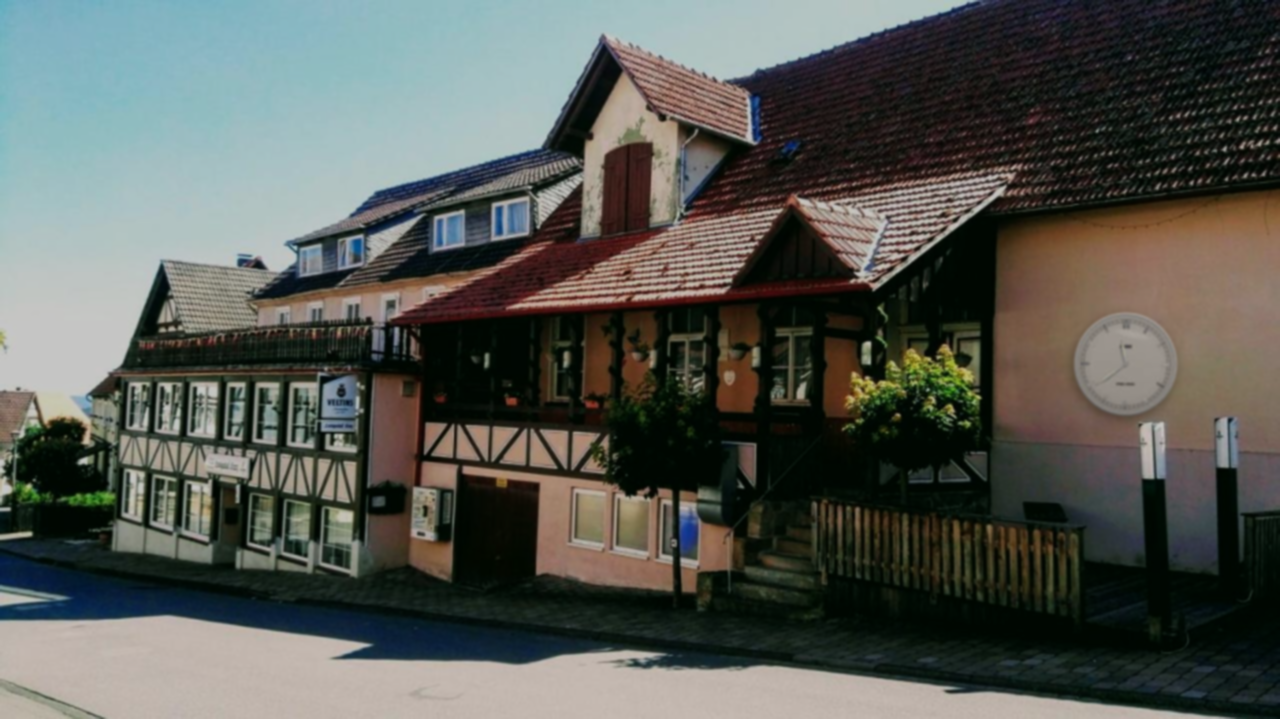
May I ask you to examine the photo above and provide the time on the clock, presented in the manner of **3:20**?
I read **11:39**
